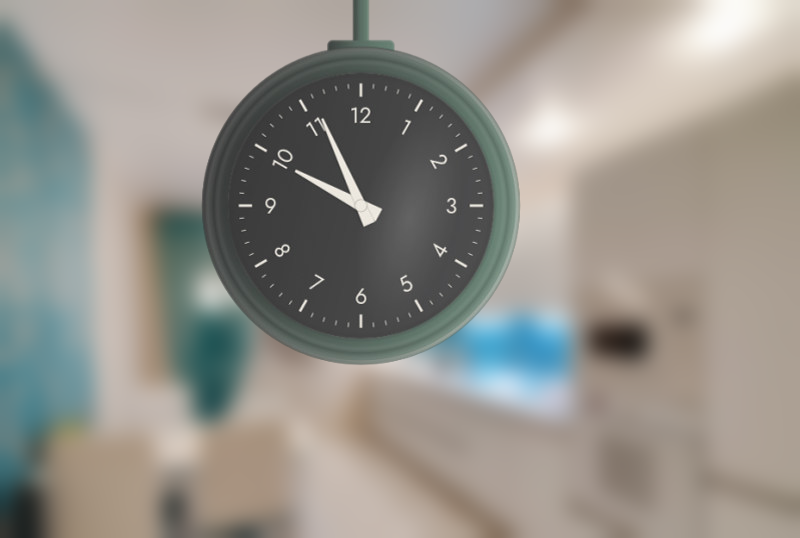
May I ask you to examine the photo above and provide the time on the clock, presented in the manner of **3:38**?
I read **9:56**
